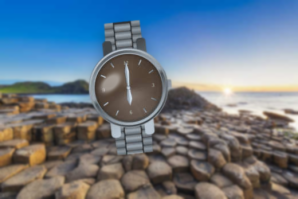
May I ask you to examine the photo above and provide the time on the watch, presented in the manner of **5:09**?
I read **6:00**
